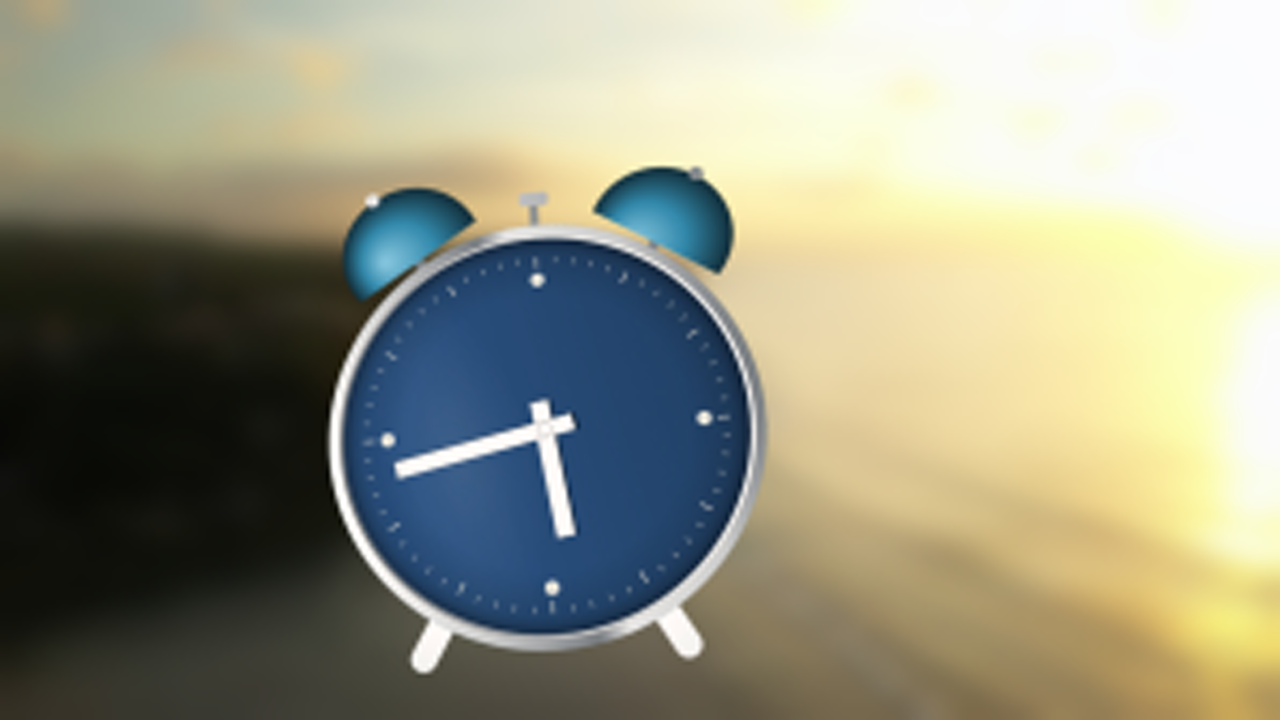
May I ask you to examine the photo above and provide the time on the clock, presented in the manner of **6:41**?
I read **5:43**
